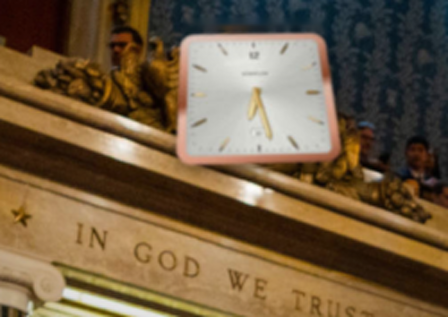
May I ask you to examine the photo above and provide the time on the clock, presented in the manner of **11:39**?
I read **6:28**
